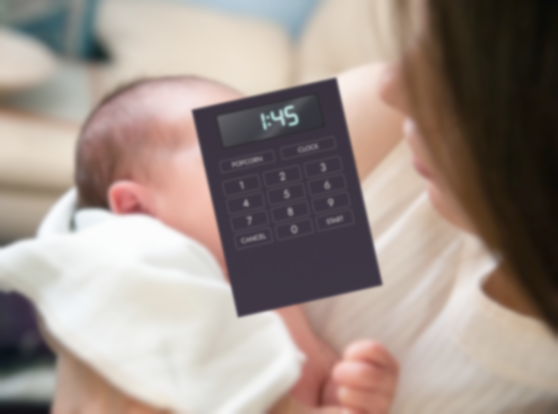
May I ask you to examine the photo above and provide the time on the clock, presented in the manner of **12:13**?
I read **1:45**
